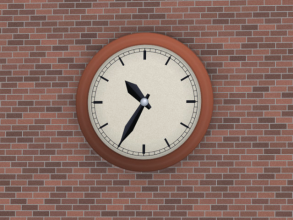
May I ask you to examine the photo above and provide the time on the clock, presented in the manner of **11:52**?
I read **10:35**
